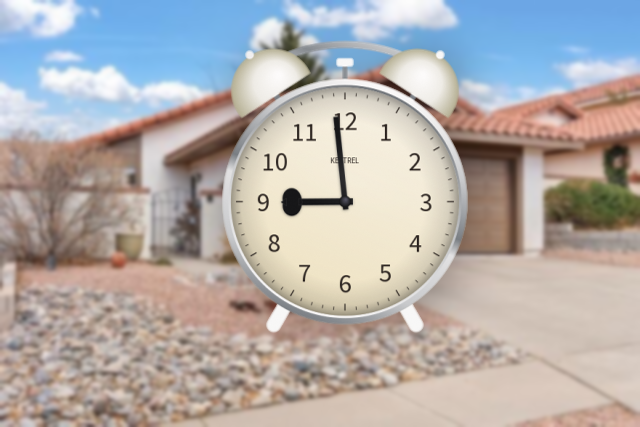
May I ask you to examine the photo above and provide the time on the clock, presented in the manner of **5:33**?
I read **8:59**
